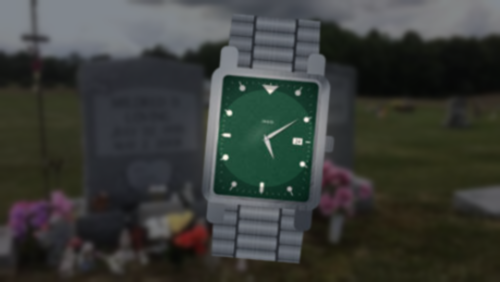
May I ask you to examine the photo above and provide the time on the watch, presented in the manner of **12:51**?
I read **5:09**
